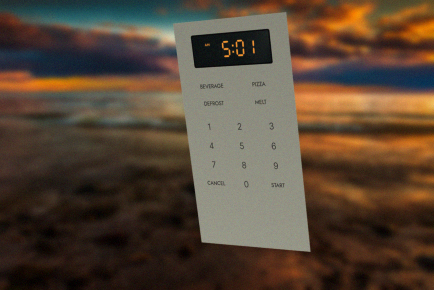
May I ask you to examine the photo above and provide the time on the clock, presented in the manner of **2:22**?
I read **5:01**
